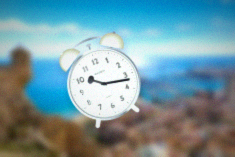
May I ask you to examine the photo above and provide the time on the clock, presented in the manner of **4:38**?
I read **10:17**
